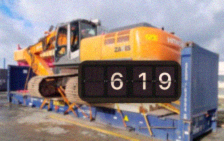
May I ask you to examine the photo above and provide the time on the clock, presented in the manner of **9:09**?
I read **6:19**
